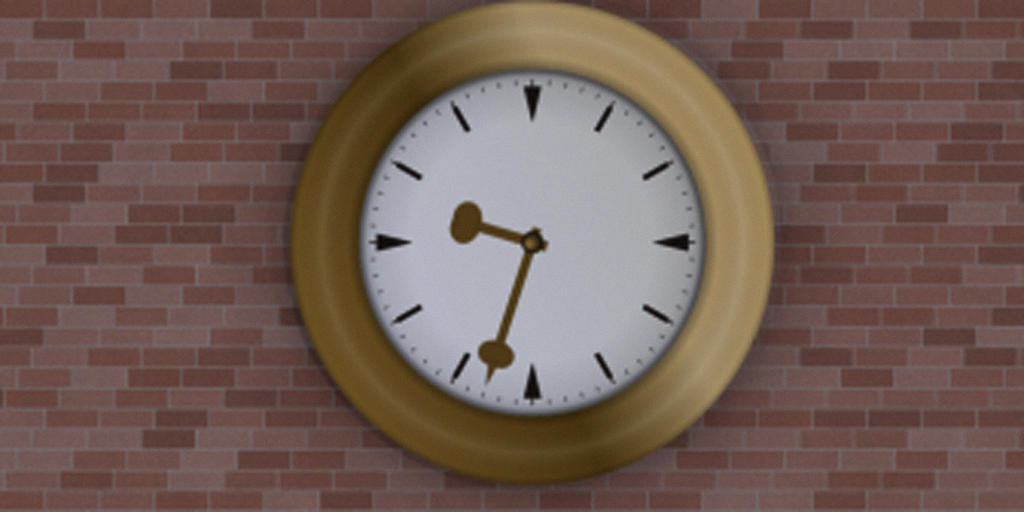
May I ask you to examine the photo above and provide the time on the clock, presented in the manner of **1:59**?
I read **9:33**
